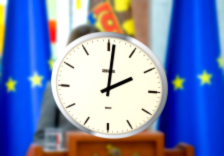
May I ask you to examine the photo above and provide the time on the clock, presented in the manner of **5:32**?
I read **2:01**
